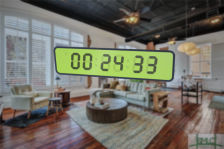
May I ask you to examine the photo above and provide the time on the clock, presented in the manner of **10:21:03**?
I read **0:24:33**
